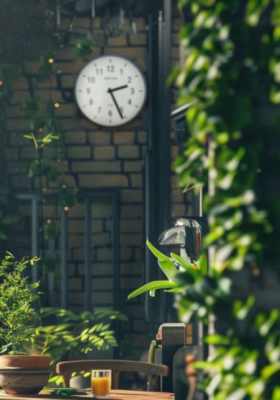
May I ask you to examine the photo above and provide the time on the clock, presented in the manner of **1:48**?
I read **2:26**
